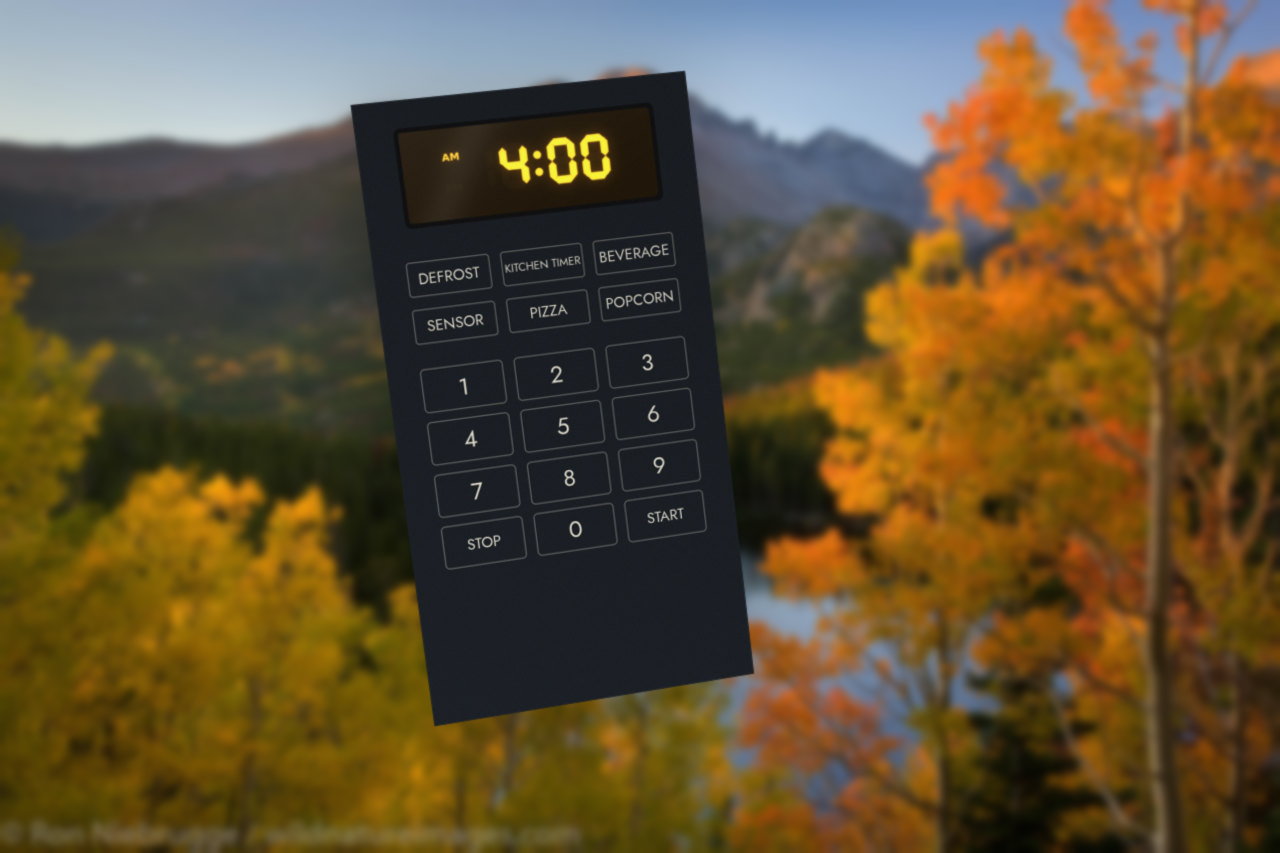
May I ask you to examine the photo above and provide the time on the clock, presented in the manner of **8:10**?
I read **4:00**
